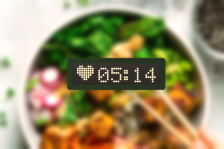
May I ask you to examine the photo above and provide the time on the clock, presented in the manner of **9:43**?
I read **5:14**
